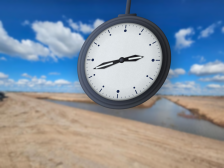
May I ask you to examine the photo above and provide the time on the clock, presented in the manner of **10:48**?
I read **2:42**
